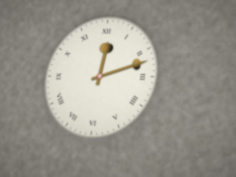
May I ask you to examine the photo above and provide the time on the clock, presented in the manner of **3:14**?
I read **12:12**
